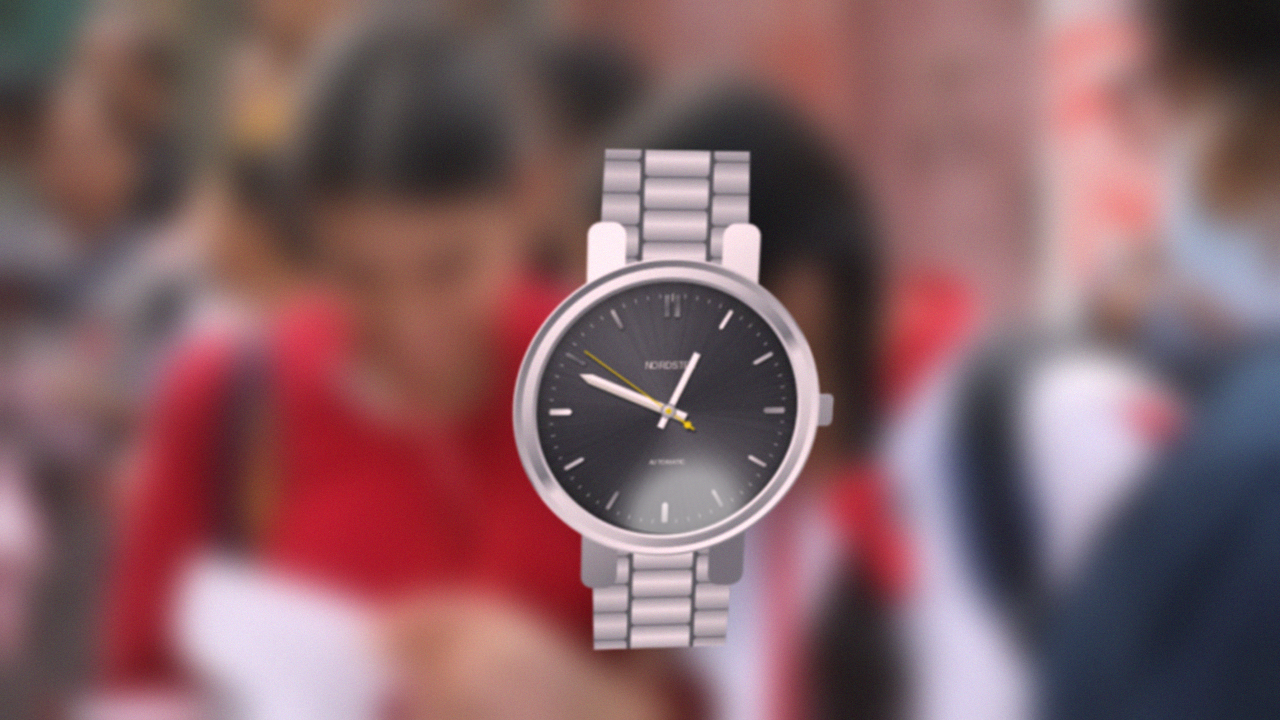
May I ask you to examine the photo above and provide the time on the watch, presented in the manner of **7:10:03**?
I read **12:48:51**
